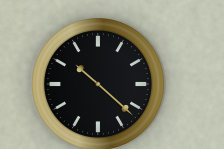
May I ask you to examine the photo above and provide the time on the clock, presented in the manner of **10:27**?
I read **10:22**
